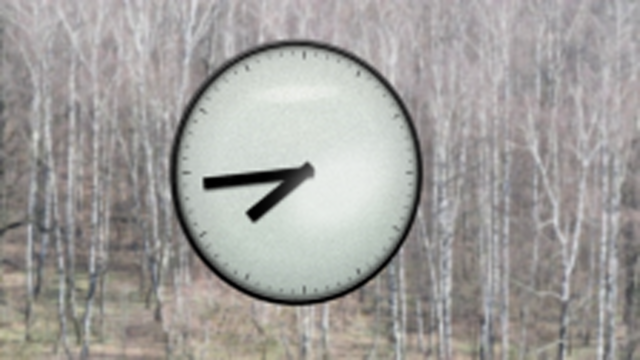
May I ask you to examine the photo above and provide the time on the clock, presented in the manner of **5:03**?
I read **7:44**
